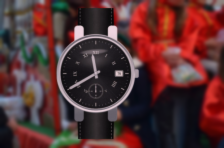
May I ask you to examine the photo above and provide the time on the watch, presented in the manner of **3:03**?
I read **11:40**
